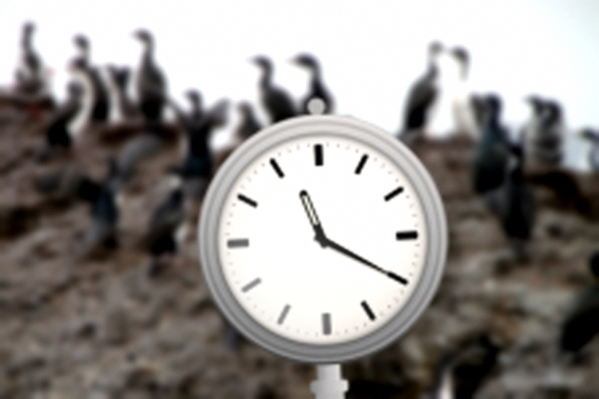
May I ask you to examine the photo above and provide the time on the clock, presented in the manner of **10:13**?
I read **11:20**
